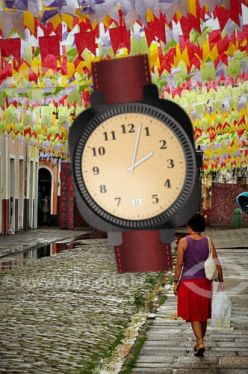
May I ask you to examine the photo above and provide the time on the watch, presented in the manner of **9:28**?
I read **2:03**
